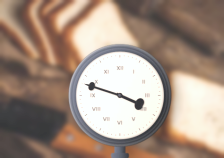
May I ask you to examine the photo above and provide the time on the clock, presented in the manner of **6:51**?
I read **3:48**
